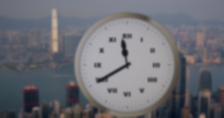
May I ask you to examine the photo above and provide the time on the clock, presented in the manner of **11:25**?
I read **11:40**
